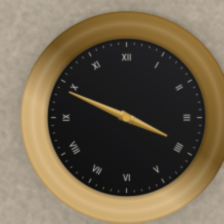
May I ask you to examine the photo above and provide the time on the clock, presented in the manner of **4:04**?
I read **3:49**
